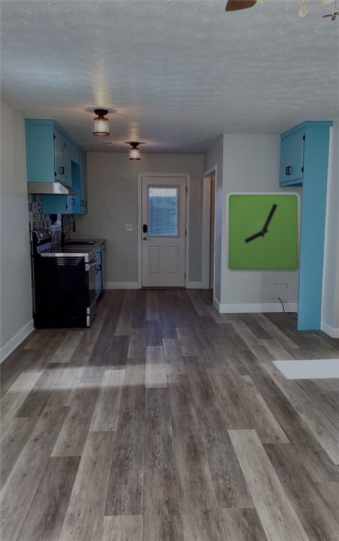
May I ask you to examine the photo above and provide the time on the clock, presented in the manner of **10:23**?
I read **8:04**
